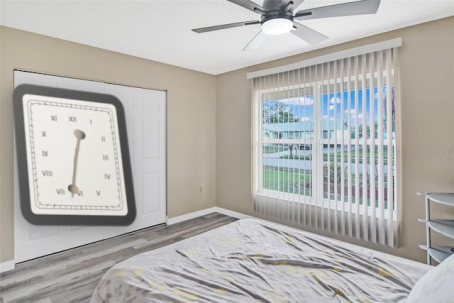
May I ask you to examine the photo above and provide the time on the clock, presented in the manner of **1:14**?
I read **12:32**
